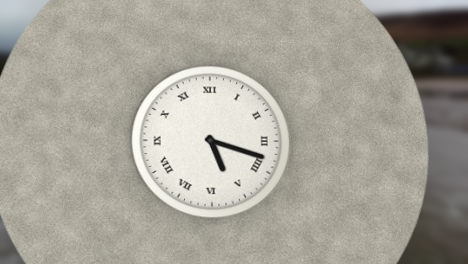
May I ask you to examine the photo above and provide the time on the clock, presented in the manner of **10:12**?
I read **5:18**
